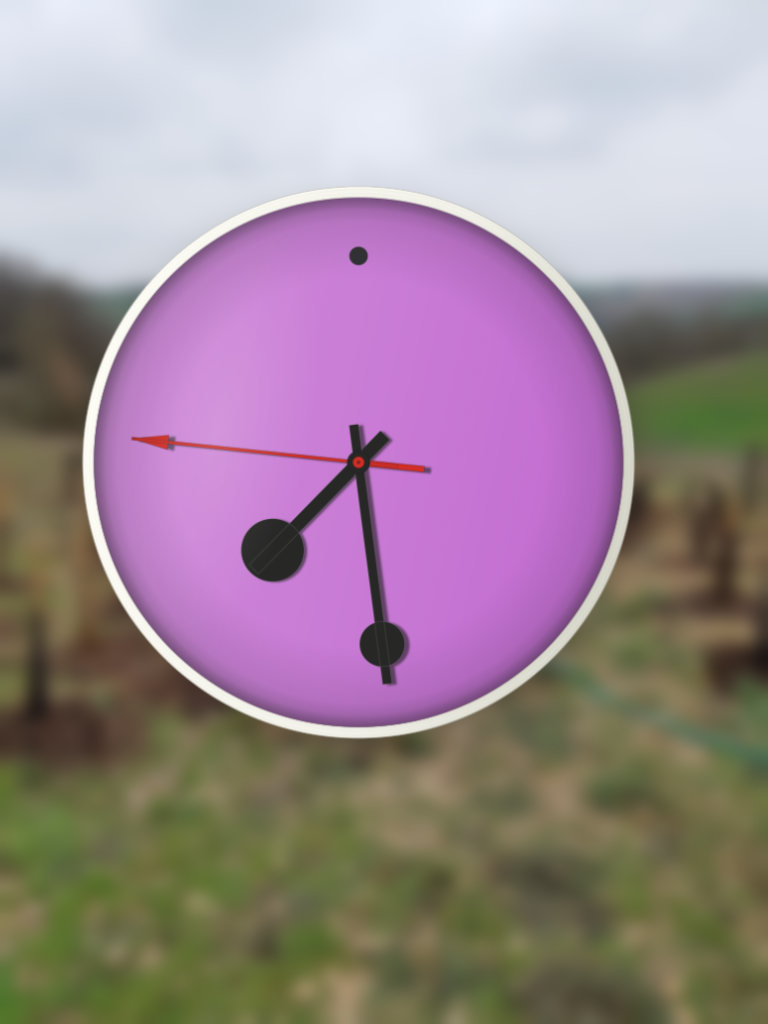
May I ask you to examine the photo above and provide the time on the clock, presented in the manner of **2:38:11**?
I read **7:28:46**
